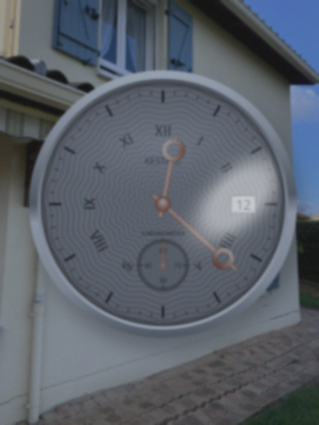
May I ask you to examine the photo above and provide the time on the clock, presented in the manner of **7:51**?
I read **12:22**
